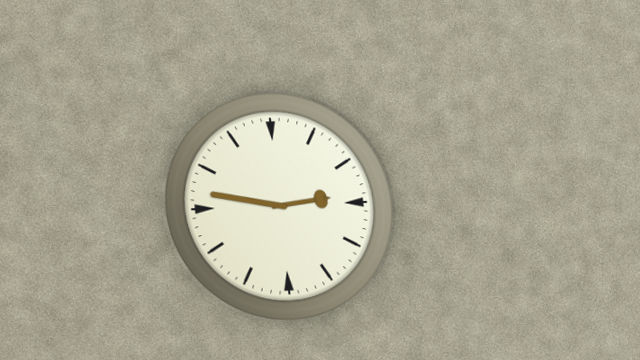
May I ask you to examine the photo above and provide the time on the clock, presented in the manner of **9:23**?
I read **2:47**
